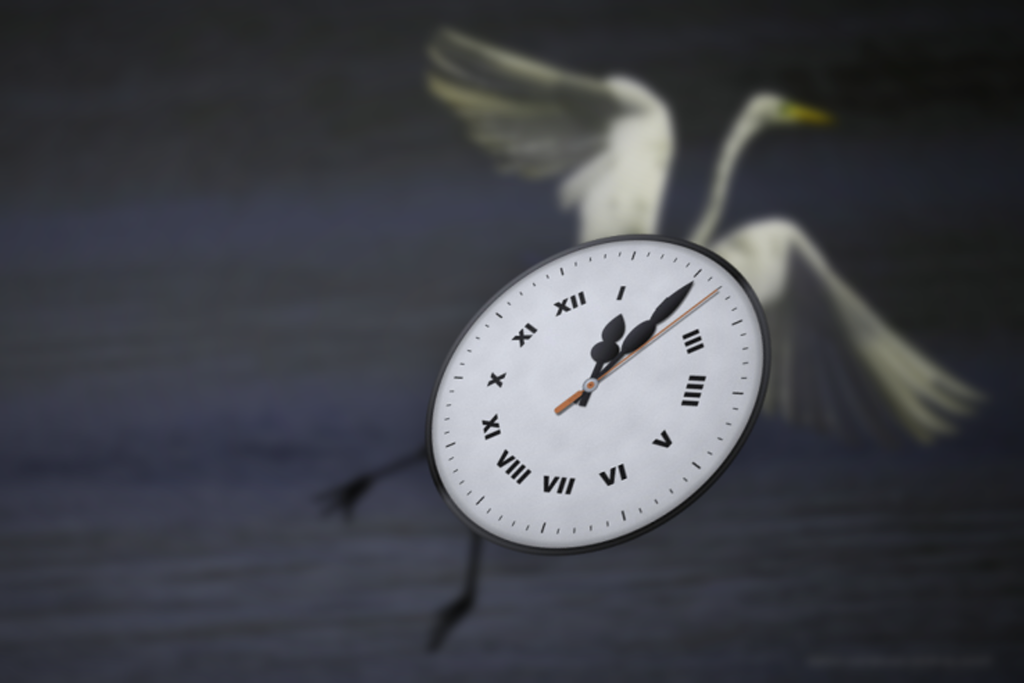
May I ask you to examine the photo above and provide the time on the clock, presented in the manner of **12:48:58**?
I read **1:10:12**
